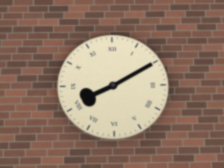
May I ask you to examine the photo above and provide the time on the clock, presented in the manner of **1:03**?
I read **8:10**
